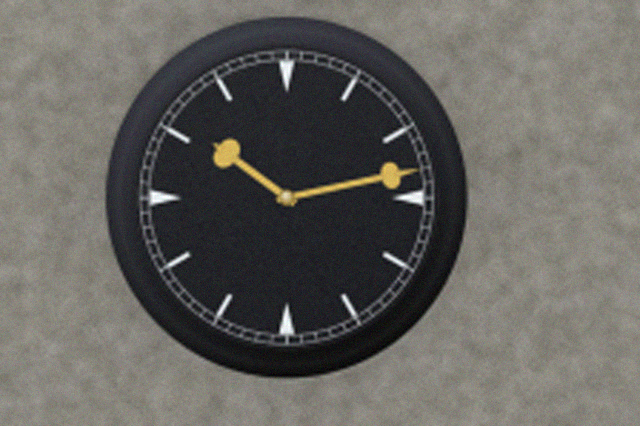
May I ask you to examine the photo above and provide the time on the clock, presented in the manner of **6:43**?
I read **10:13**
